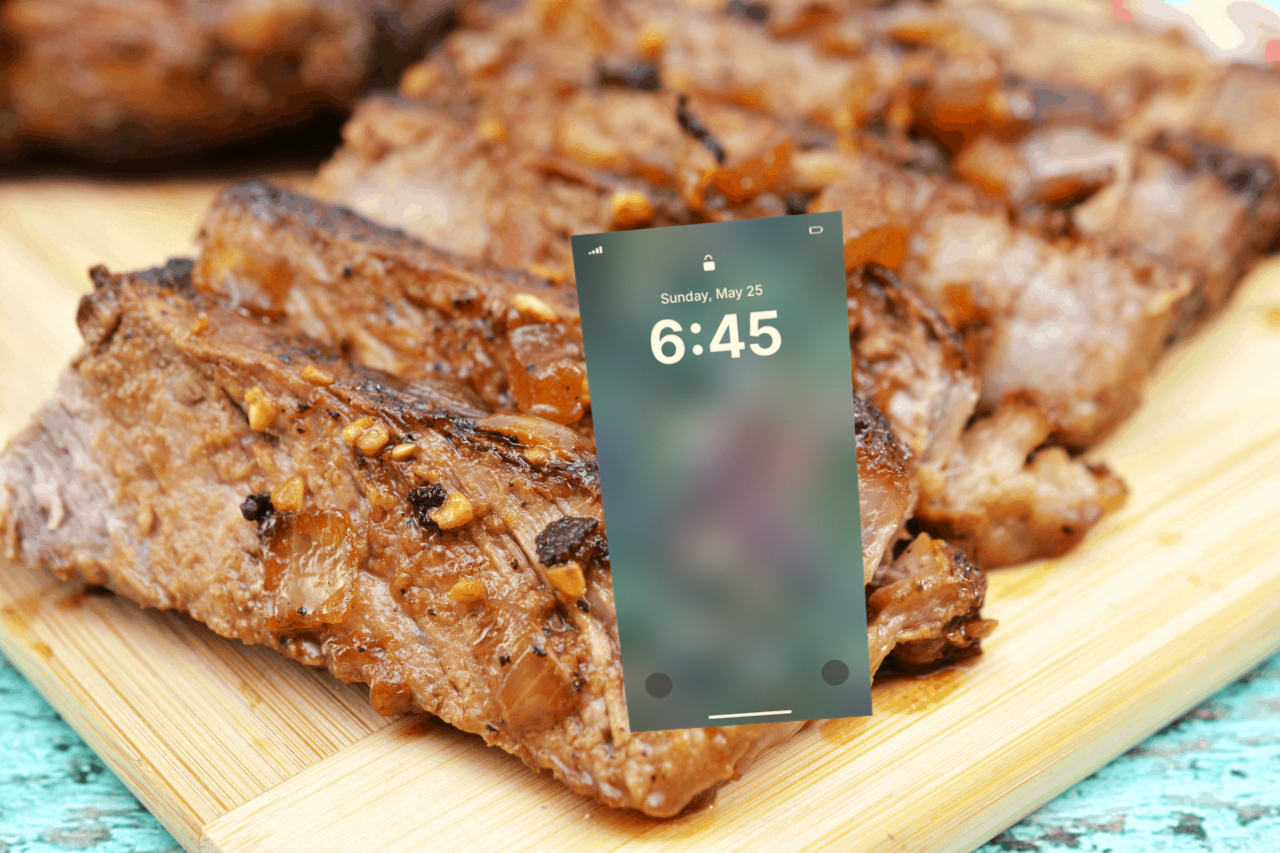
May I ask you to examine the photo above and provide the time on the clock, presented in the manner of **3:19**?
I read **6:45**
